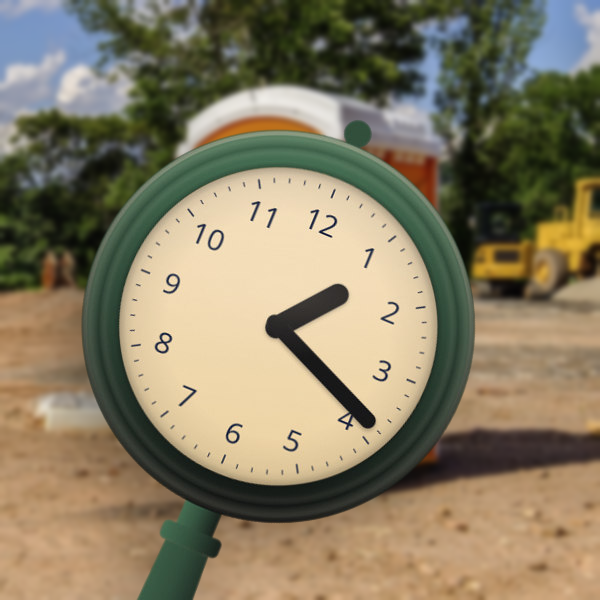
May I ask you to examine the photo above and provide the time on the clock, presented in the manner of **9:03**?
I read **1:19**
